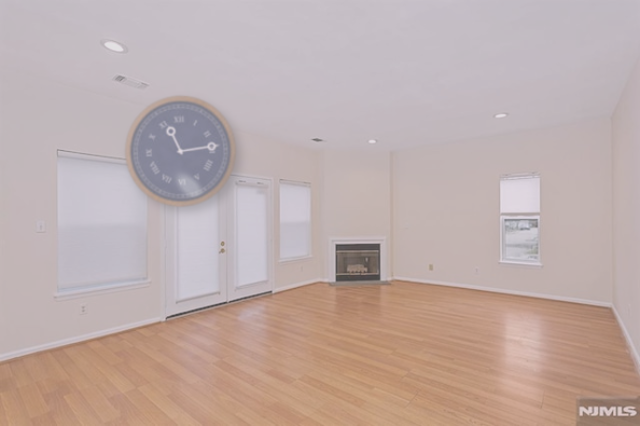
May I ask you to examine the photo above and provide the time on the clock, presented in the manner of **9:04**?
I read **11:14**
